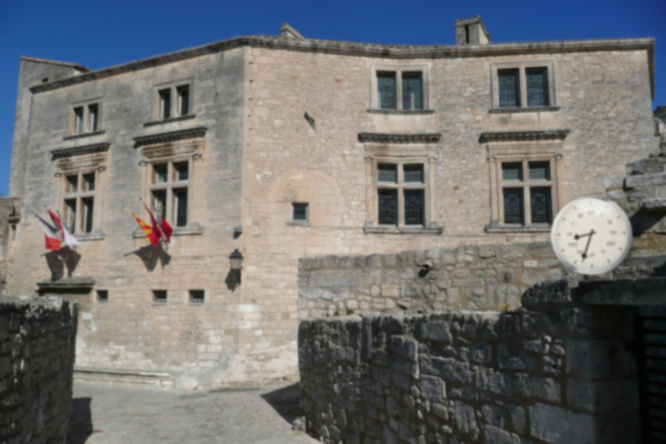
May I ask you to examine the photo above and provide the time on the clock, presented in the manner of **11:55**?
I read **8:33**
